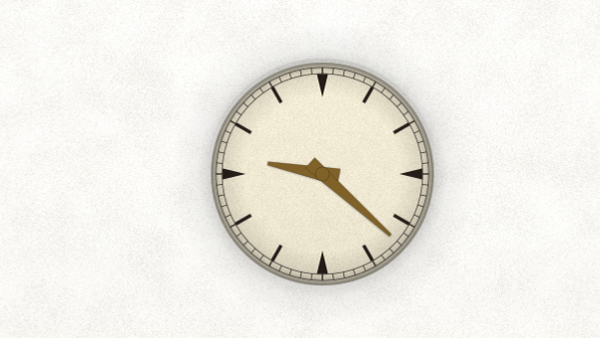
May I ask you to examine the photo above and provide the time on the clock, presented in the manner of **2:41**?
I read **9:22**
